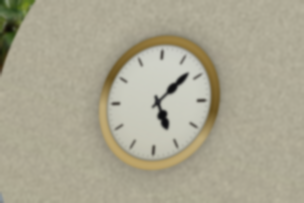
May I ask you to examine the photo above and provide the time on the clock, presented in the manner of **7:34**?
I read **5:08**
